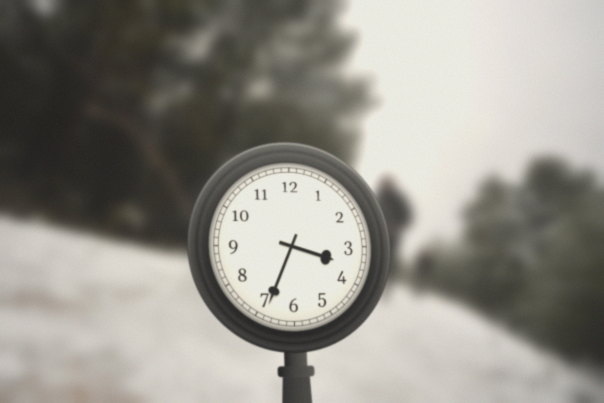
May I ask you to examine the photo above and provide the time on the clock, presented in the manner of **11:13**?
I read **3:34**
